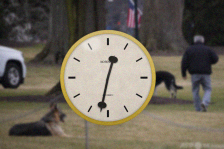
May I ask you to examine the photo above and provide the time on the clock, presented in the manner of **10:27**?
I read **12:32**
